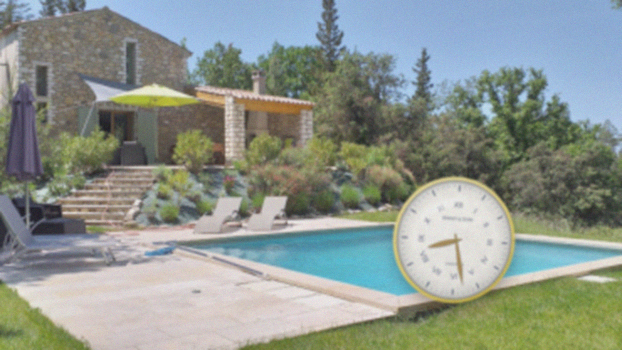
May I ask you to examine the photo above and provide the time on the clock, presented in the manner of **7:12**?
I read **8:28**
